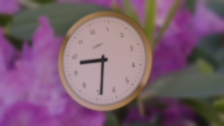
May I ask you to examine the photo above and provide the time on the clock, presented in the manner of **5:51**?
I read **9:34**
